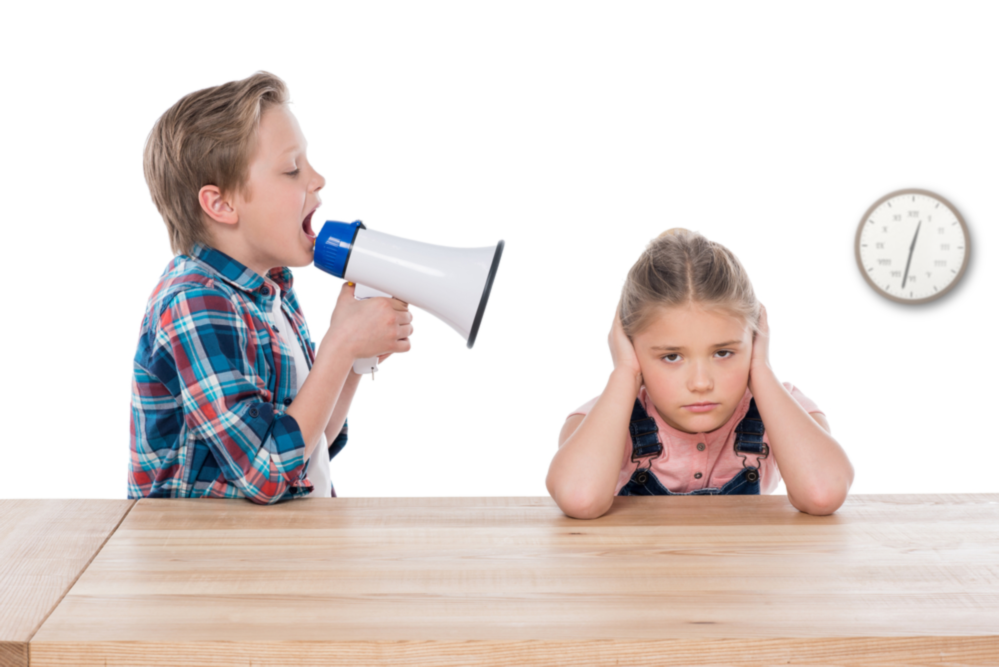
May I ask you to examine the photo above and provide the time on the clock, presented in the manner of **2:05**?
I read **12:32**
